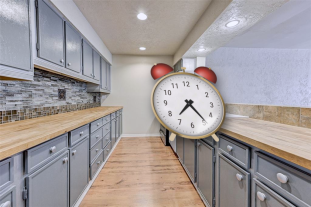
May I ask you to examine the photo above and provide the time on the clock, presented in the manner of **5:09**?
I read **7:24**
